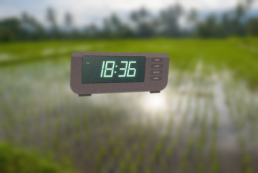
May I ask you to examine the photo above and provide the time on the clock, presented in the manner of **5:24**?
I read **18:36**
